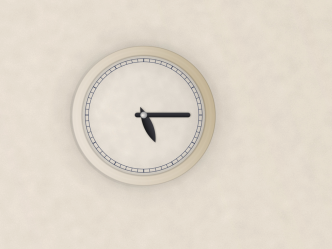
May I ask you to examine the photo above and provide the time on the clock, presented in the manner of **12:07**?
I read **5:15**
